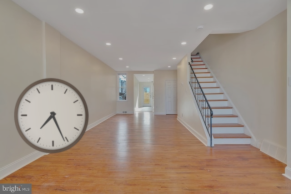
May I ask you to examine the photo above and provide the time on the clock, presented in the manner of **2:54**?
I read **7:26**
